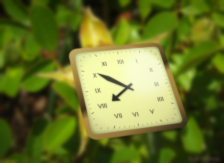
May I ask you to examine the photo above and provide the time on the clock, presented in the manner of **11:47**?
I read **7:51**
